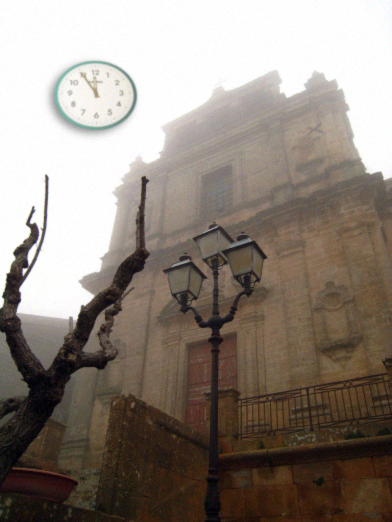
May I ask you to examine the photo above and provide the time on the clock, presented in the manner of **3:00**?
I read **11:55**
